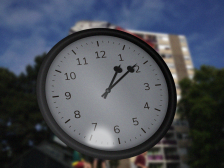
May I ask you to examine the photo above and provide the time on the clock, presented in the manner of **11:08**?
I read **1:09**
